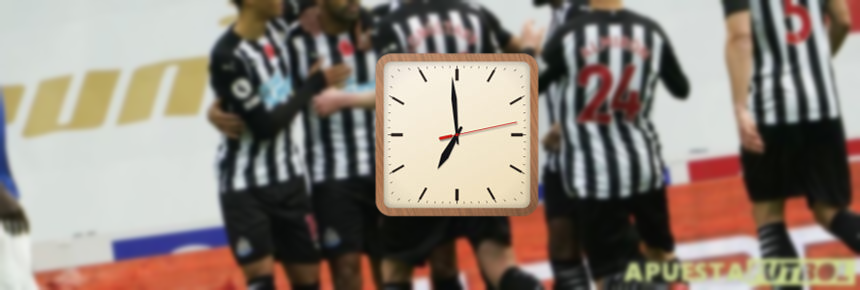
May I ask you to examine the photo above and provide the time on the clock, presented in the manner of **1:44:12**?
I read **6:59:13**
